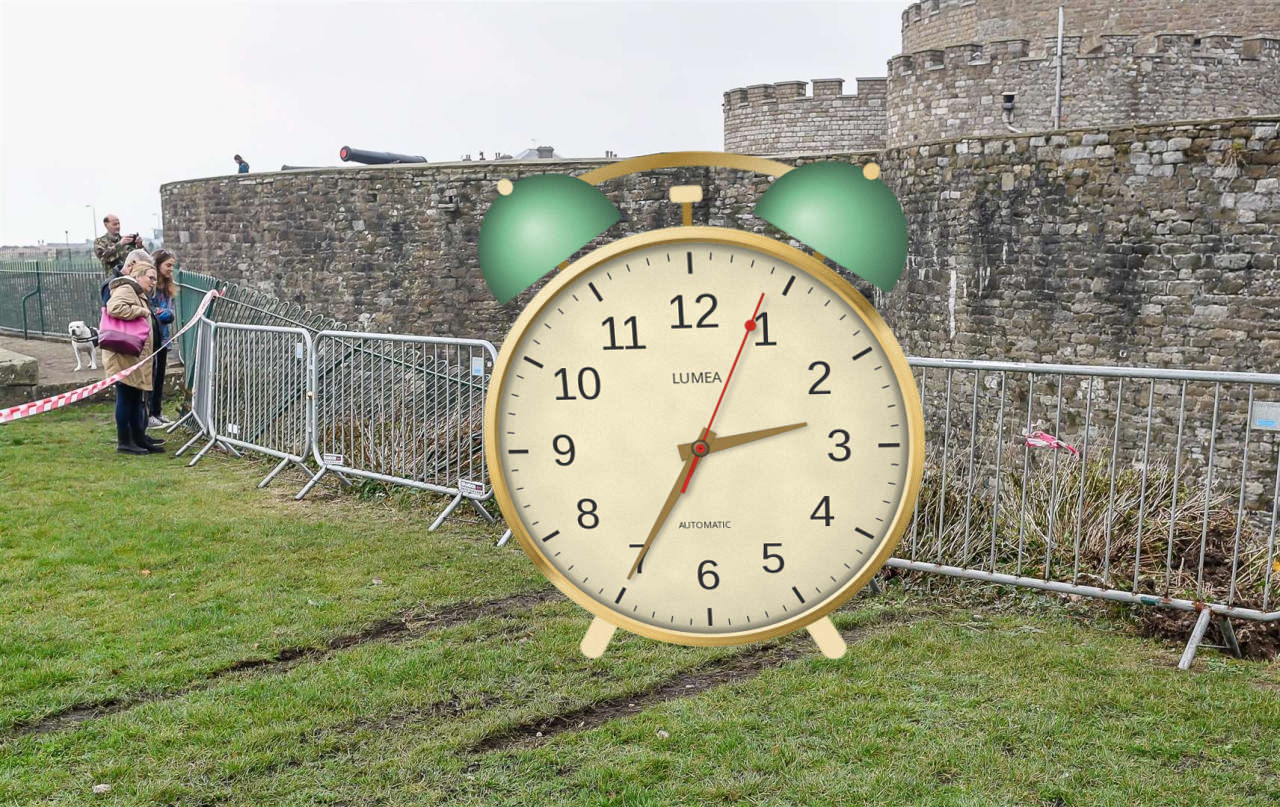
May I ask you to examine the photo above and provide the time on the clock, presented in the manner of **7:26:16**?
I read **2:35:04**
